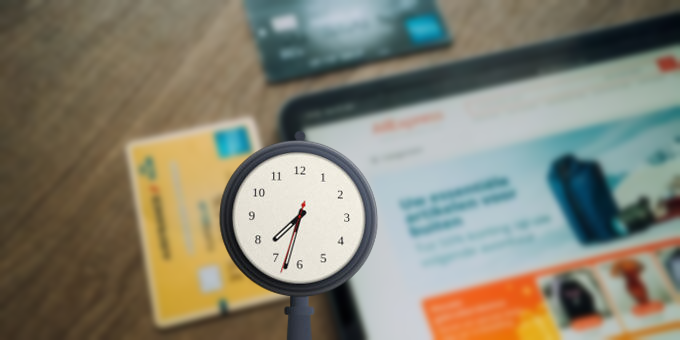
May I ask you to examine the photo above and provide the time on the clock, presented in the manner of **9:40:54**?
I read **7:32:33**
